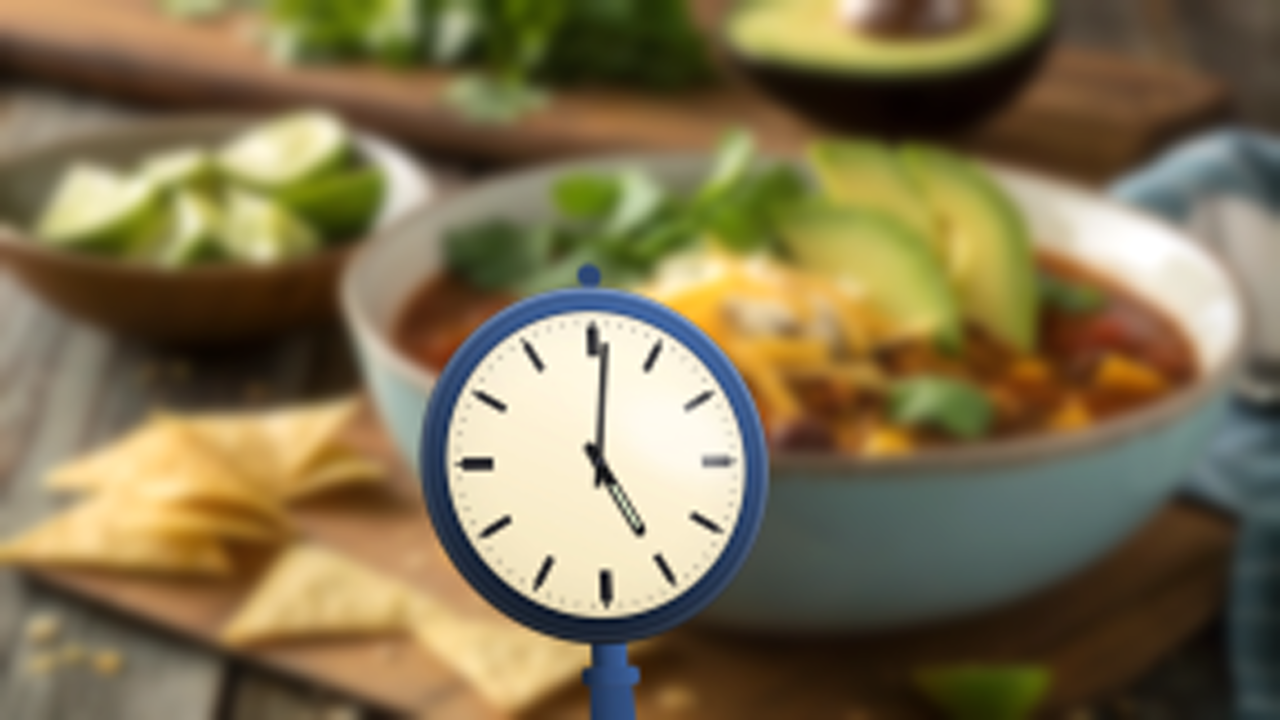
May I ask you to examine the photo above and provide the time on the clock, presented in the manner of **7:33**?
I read **5:01**
